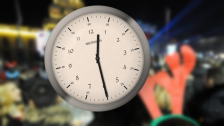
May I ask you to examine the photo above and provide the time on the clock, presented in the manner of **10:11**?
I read **12:30**
